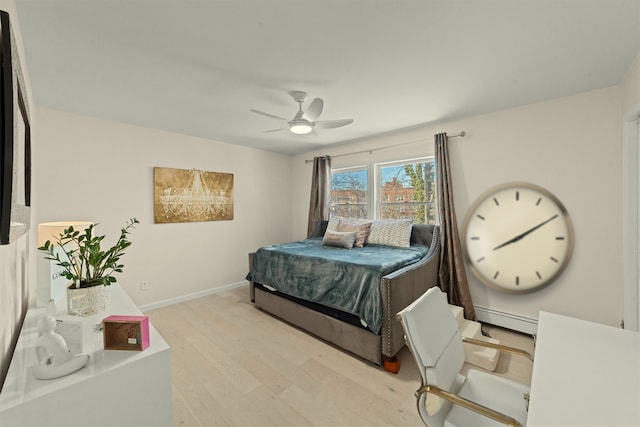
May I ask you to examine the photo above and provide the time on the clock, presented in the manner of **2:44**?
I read **8:10**
